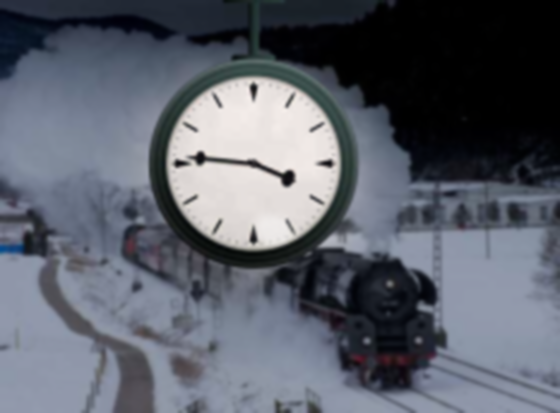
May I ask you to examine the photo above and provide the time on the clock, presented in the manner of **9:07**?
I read **3:46**
